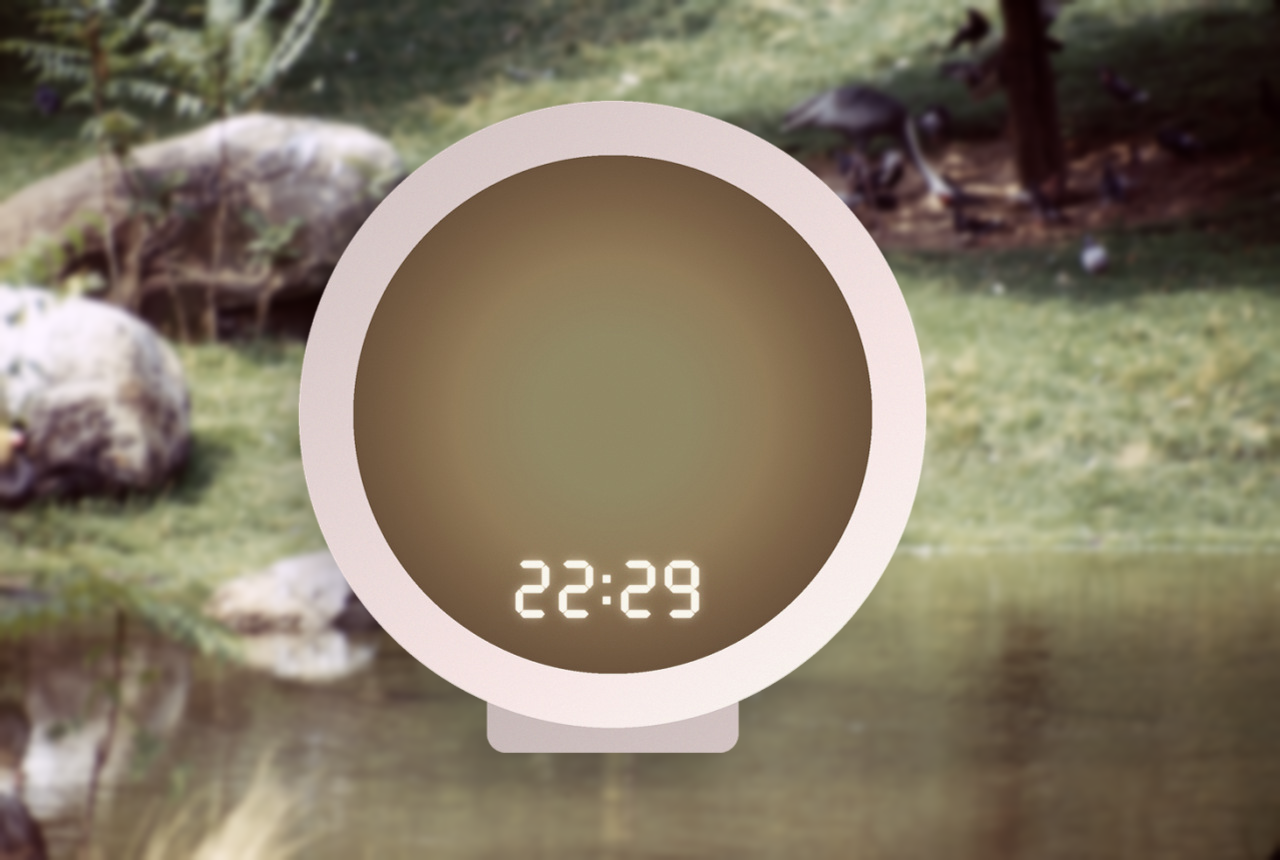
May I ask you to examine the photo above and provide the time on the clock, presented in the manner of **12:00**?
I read **22:29**
